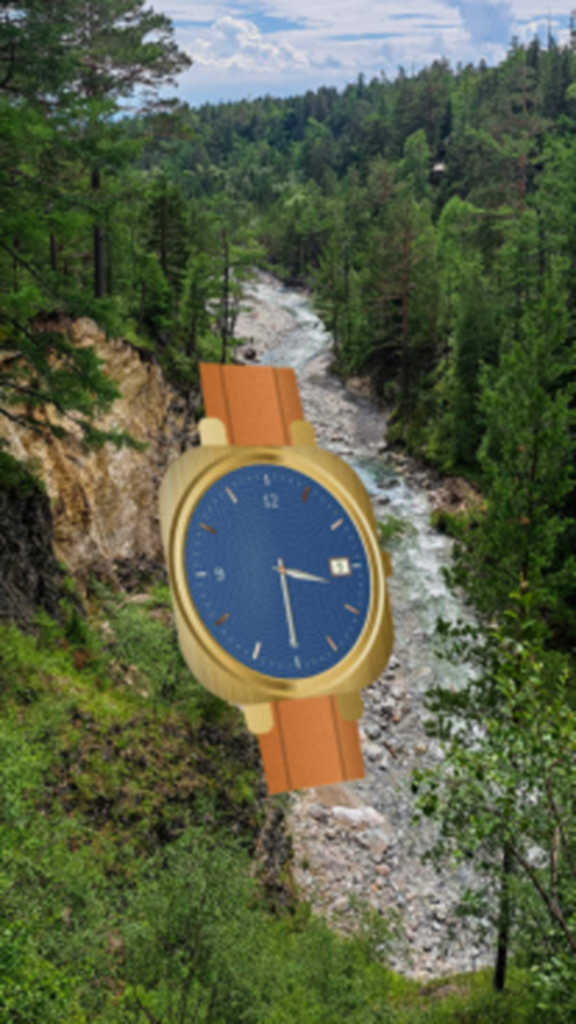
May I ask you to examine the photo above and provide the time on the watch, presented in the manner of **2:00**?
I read **3:30**
